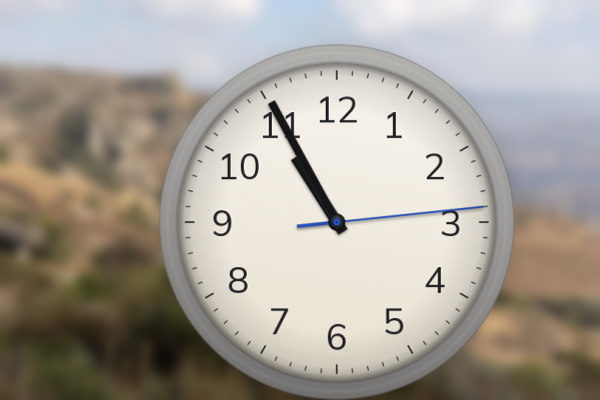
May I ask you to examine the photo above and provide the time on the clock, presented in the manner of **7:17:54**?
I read **10:55:14**
